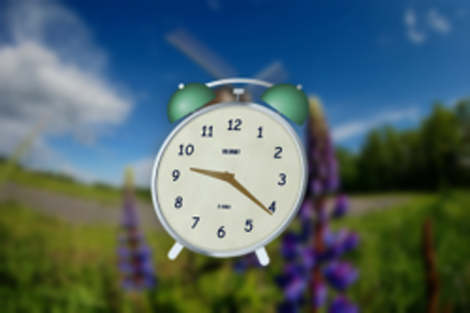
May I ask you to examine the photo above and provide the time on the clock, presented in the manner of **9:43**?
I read **9:21**
